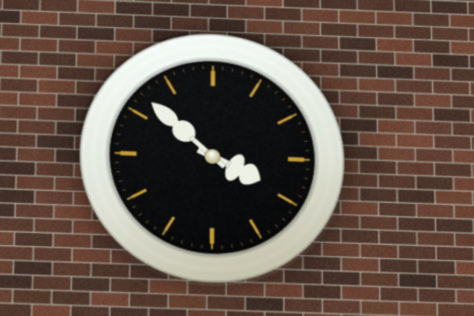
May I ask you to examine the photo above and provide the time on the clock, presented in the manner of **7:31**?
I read **3:52**
